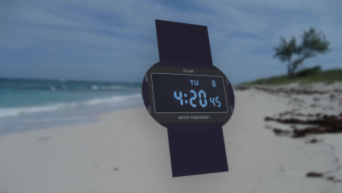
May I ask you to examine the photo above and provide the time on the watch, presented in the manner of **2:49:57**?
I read **4:20:45**
